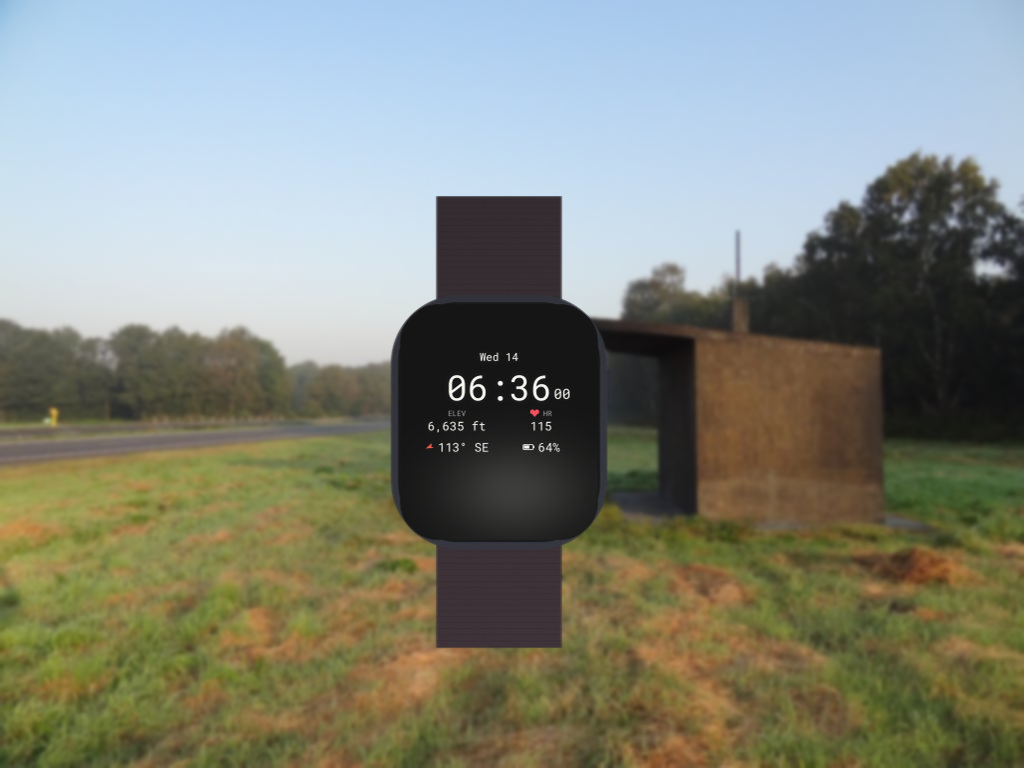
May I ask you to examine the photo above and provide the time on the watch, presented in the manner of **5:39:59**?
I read **6:36:00**
